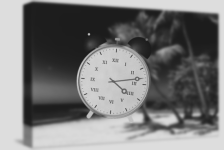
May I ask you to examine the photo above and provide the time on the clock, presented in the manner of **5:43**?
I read **4:13**
